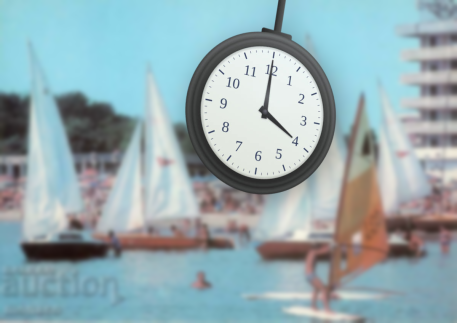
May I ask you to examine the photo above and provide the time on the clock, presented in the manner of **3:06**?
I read **4:00**
